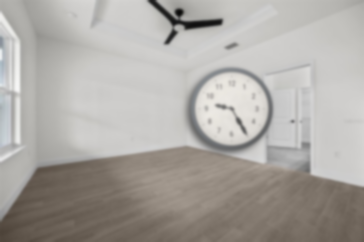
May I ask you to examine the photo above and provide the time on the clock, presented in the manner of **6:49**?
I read **9:25**
